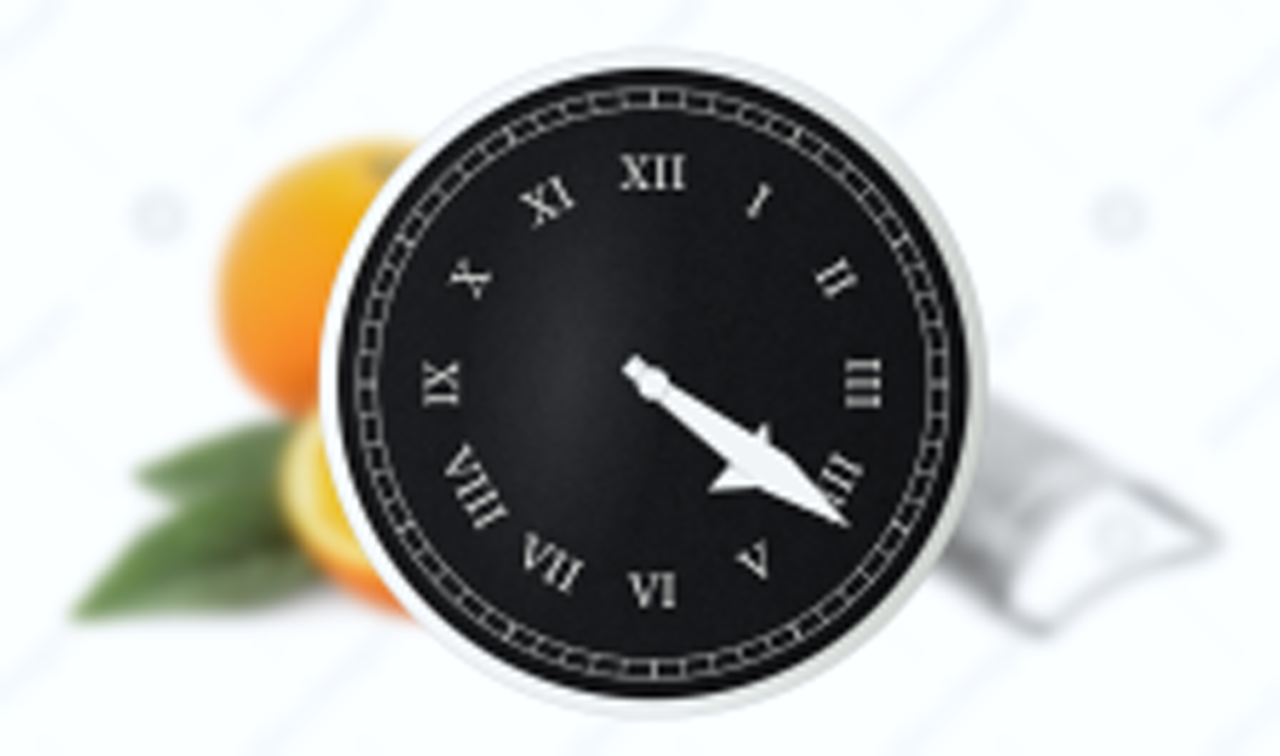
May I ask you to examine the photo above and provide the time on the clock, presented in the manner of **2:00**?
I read **4:21**
